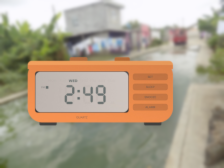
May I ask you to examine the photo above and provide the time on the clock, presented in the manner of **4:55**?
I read **2:49**
